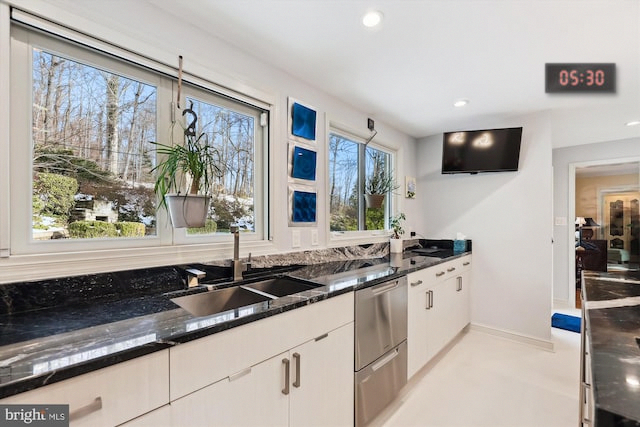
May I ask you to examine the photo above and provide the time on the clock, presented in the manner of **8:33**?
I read **5:30**
